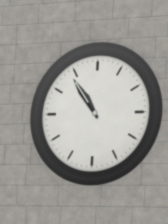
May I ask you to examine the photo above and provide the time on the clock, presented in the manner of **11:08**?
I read **10:54**
